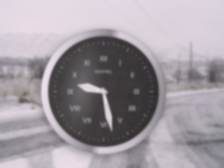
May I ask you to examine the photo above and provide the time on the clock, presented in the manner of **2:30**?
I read **9:28**
